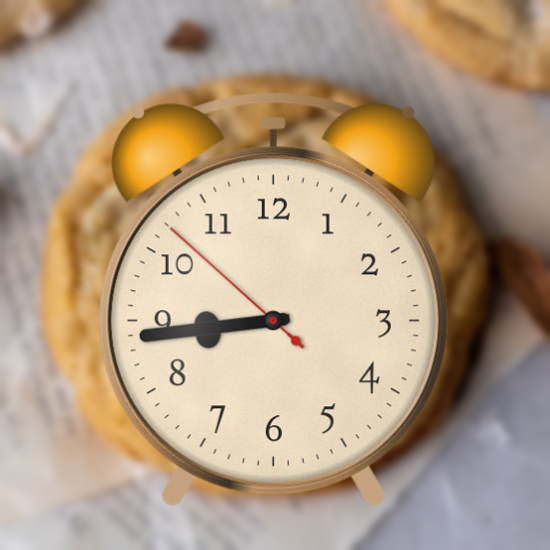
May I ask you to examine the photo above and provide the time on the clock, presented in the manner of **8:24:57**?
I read **8:43:52**
